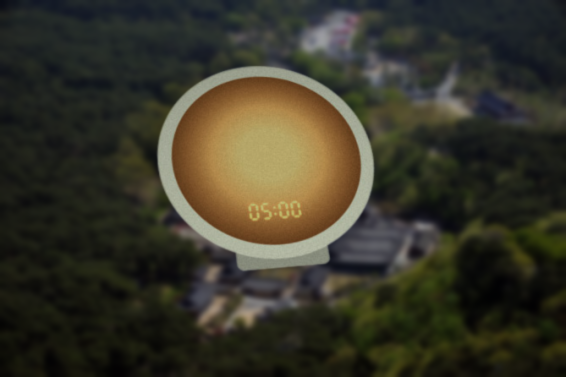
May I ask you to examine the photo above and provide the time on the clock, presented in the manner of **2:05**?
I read **5:00**
